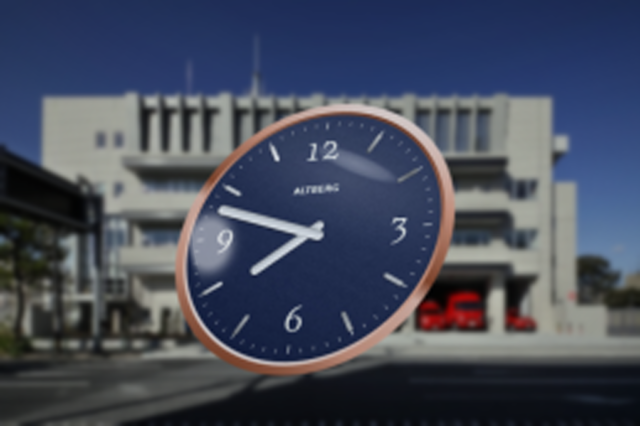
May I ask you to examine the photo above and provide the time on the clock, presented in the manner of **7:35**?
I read **7:48**
